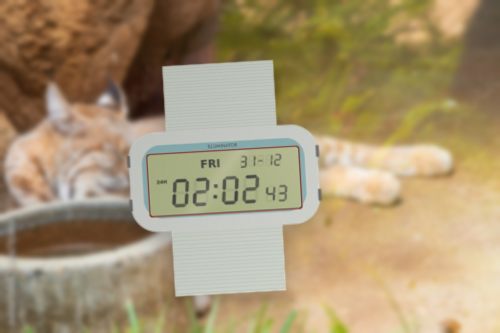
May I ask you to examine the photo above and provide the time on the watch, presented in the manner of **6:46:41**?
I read **2:02:43**
